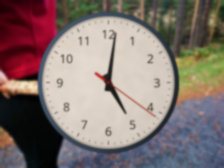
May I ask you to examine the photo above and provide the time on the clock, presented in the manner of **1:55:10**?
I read **5:01:21**
